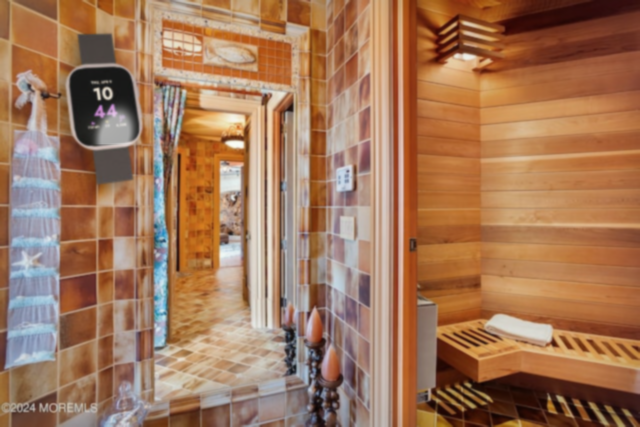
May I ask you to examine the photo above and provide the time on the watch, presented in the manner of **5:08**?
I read **10:44**
